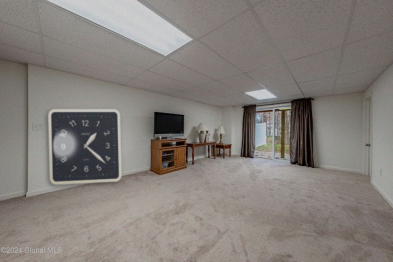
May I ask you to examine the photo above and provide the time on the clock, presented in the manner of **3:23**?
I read **1:22**
